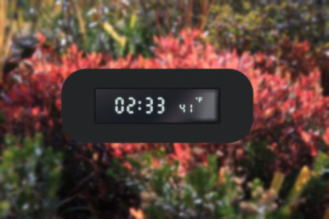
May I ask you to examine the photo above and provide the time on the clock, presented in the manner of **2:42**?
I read **2:33**
